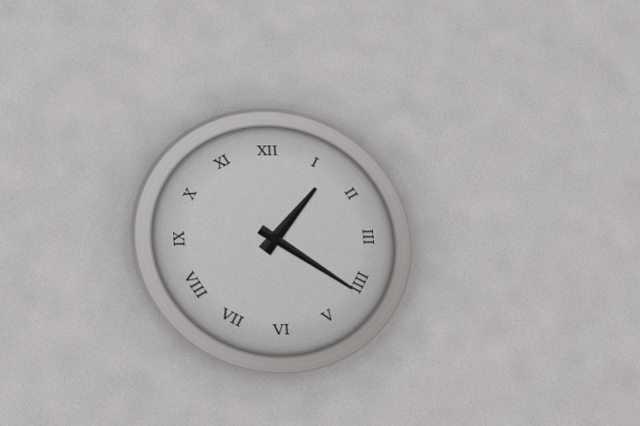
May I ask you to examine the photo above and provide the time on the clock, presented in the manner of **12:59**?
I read **1:21**
